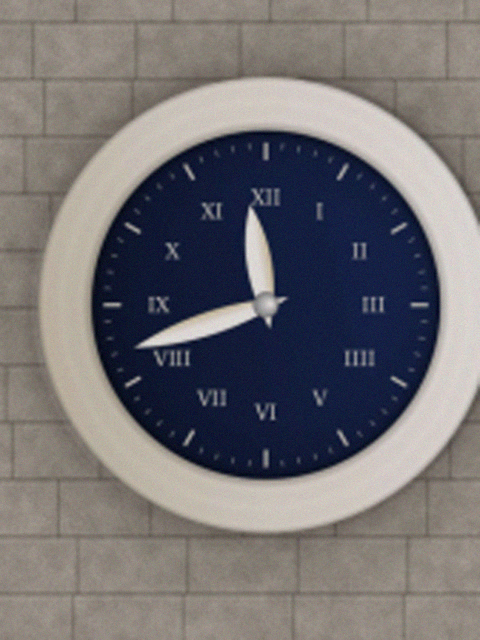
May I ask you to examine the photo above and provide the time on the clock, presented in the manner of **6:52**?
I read **11:42**
